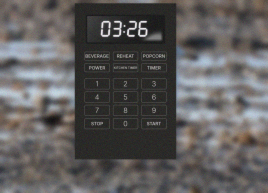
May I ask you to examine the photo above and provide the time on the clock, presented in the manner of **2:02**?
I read **3:26**
